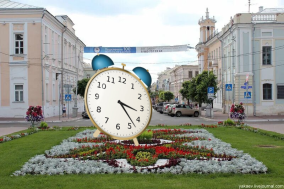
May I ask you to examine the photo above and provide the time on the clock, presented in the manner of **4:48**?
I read **3:23**
